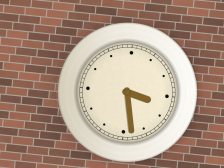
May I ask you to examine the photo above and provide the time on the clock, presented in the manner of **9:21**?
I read **3:28**
